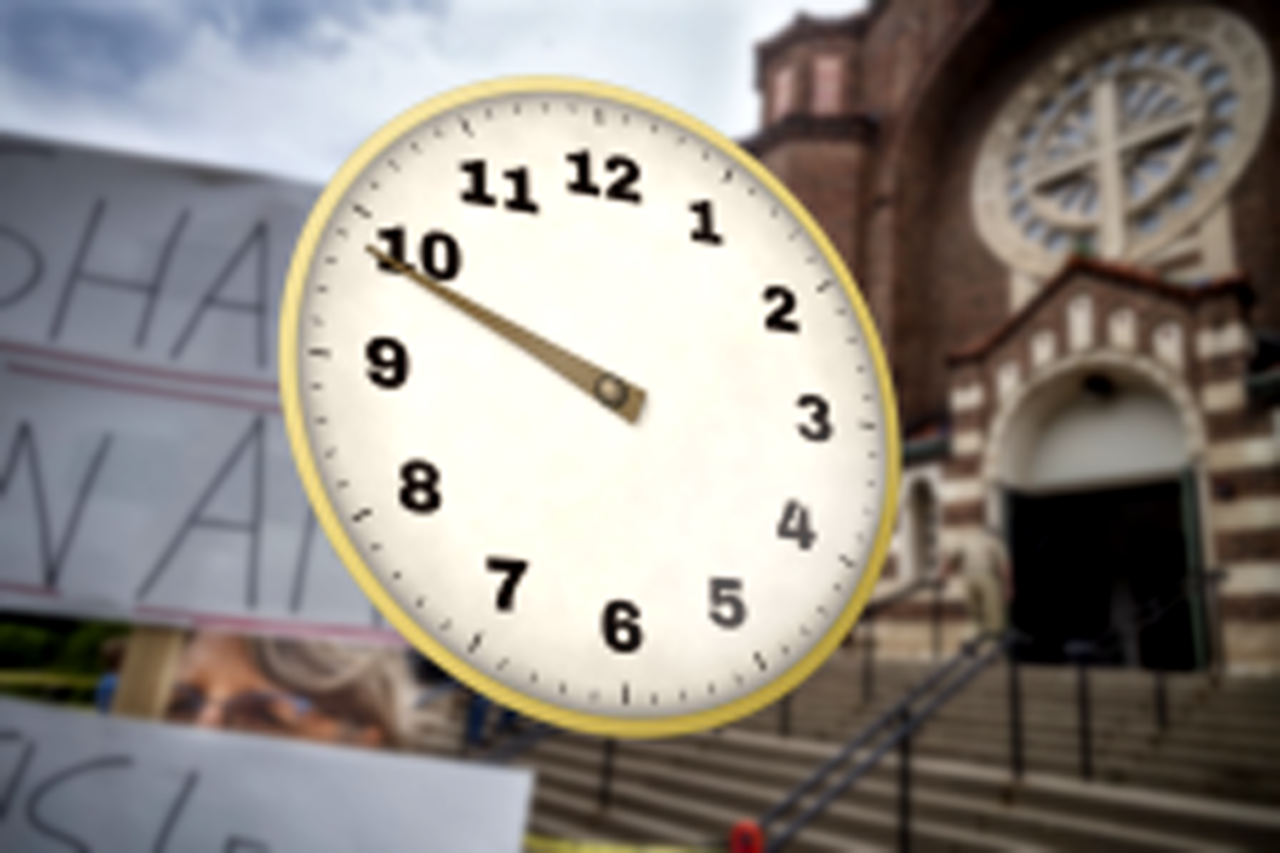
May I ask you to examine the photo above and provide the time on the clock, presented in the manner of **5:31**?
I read **9:49**
